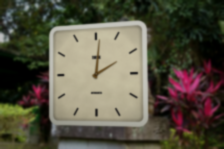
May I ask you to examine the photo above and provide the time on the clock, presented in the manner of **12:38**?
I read **2:01**
